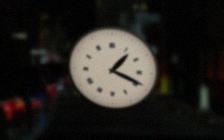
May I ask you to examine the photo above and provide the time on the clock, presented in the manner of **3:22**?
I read **1:19**
